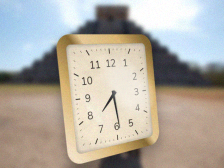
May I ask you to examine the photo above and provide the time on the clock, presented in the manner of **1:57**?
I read **7:29**
